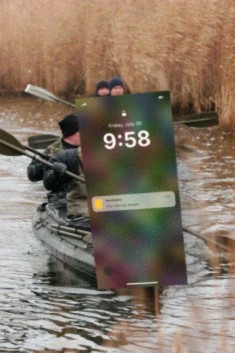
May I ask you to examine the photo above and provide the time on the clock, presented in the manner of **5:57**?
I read **9:58**
